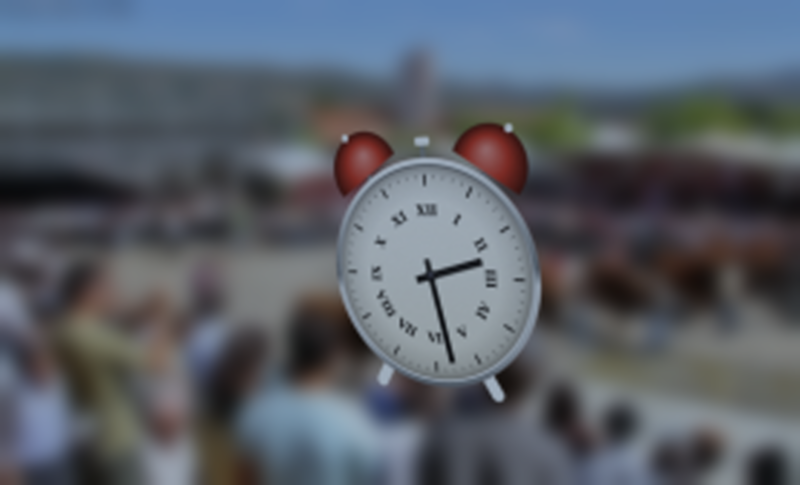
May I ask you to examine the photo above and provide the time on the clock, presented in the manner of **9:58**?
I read **2:28**
